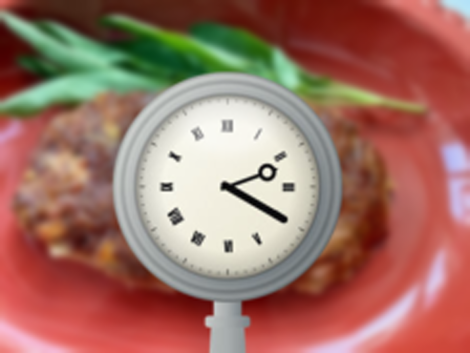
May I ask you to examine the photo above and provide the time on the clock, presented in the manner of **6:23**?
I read **2:20**
